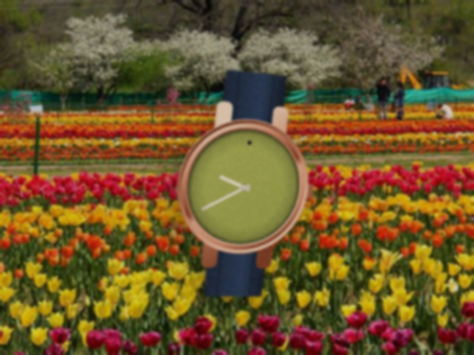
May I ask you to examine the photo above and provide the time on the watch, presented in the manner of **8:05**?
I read **9:40**
